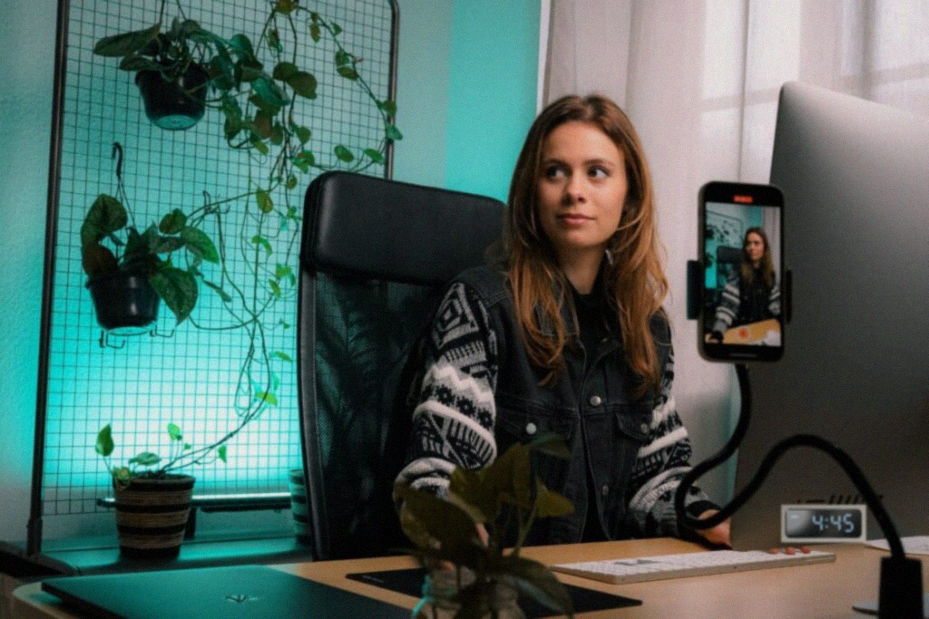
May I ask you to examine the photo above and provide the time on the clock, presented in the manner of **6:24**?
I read **4:45**
